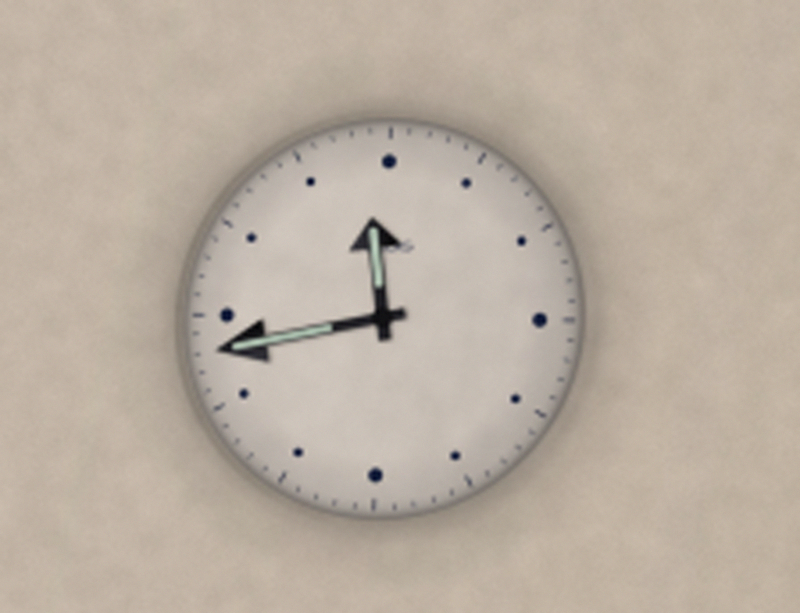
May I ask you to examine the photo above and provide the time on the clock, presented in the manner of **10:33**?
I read **11:43**
